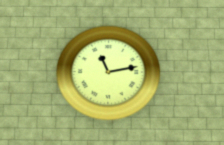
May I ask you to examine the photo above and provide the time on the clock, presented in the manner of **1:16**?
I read **11:13**
